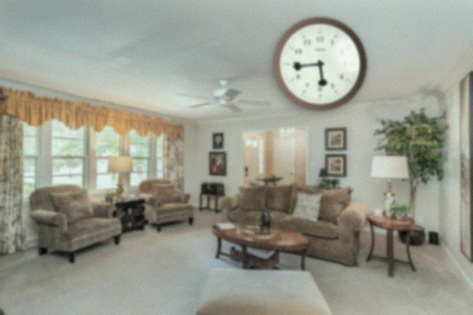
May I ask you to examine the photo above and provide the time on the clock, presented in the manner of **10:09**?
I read **5:44**
